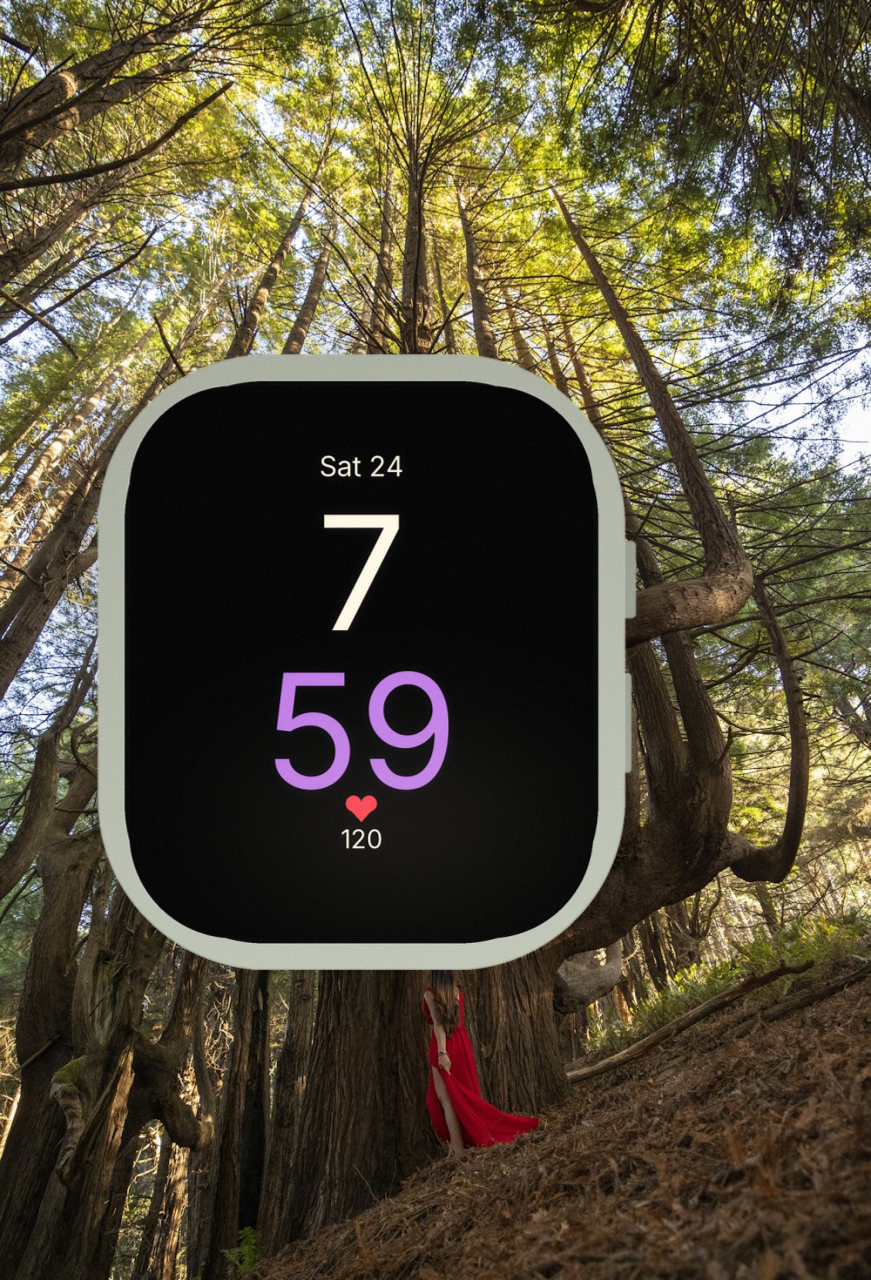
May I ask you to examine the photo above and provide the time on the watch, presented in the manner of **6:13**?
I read **7:59**
